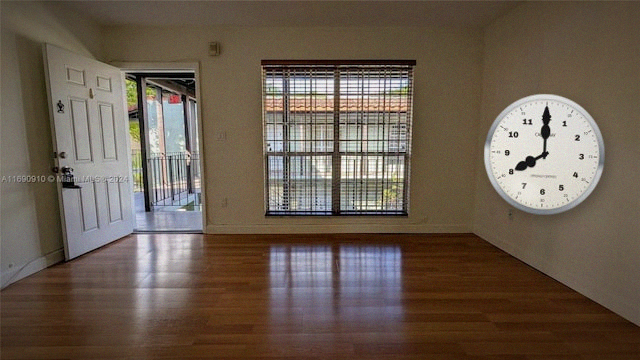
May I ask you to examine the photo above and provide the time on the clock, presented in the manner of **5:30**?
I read **8:00**
